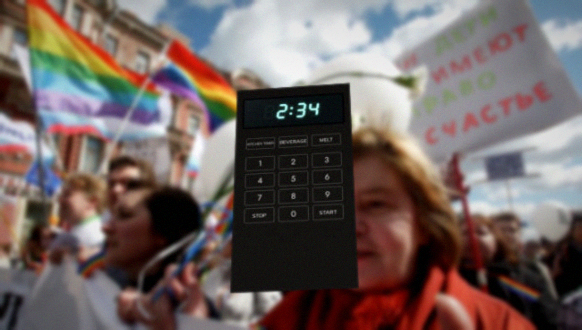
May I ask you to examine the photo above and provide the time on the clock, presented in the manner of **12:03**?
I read **2:34**
